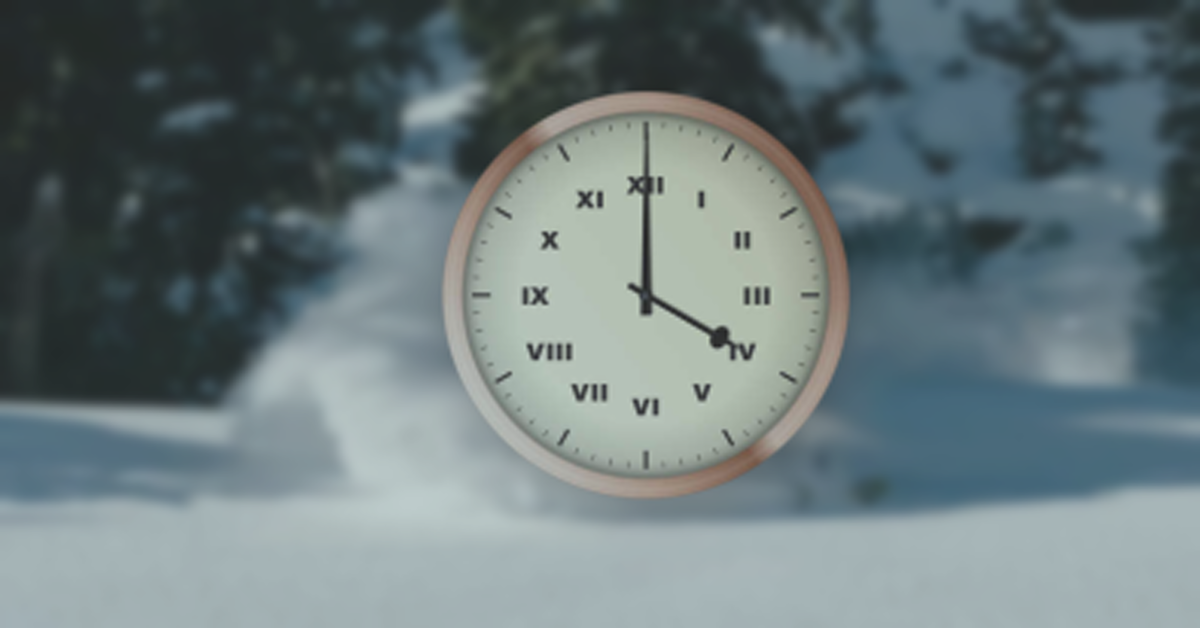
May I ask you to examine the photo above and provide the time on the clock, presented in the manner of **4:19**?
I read **4:00**
